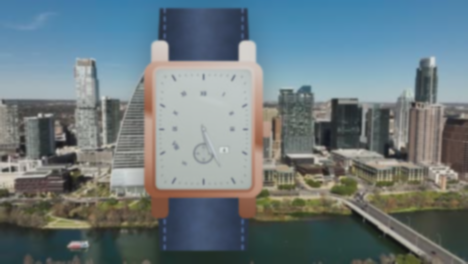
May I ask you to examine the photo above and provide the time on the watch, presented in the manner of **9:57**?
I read **5:26**
